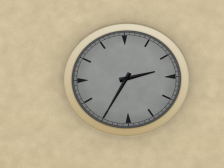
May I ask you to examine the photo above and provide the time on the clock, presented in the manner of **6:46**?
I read **2:35**
